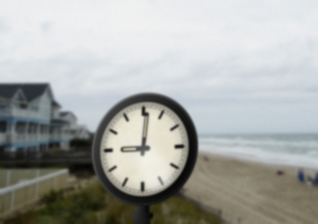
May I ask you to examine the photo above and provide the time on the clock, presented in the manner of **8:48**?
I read **9:01**
